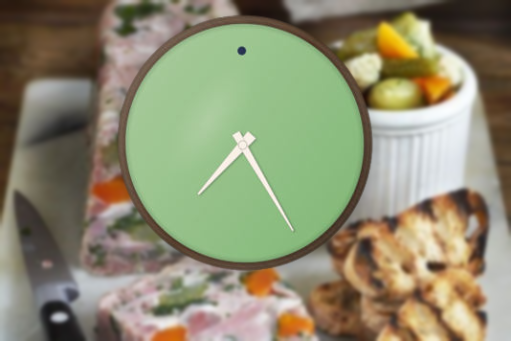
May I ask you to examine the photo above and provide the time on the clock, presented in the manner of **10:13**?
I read **7:25**
